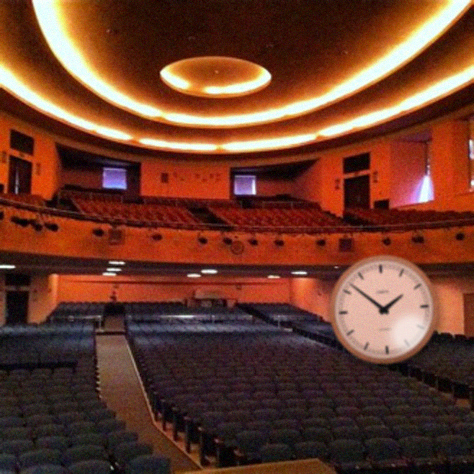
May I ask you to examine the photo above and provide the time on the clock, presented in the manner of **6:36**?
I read **1:52**
